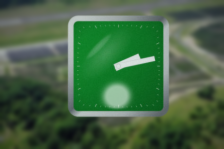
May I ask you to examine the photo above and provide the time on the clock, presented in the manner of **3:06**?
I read **2:13**
